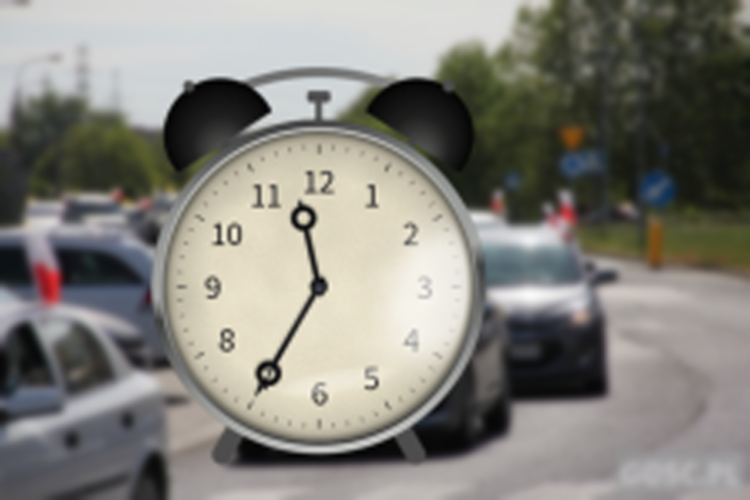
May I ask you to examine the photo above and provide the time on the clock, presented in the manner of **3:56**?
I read **11:35**
